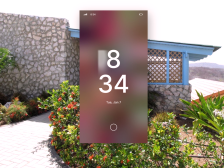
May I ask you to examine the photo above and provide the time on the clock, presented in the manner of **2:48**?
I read **8:34**
